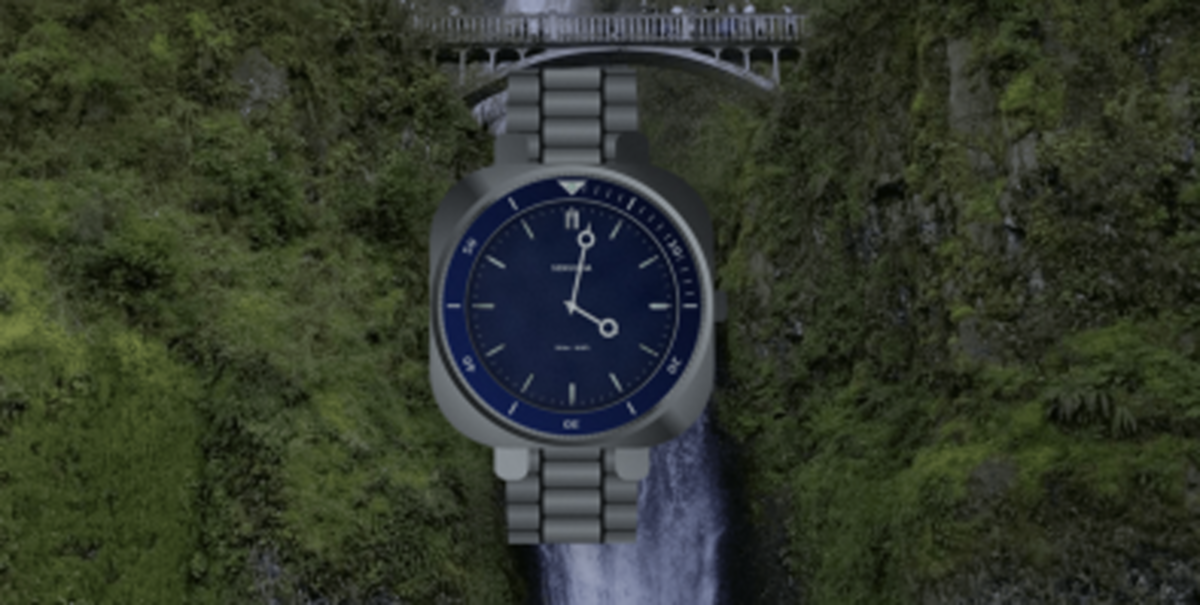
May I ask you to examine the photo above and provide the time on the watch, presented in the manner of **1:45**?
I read **4:02**
